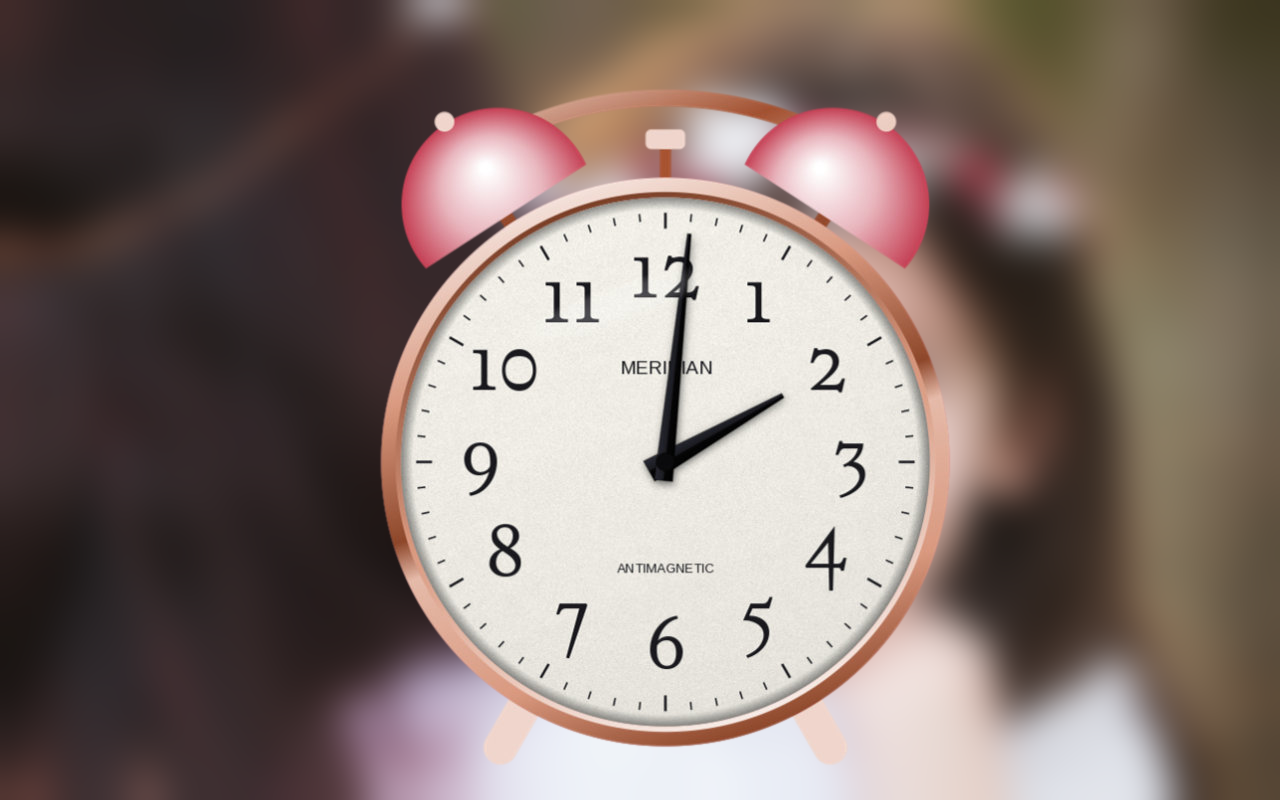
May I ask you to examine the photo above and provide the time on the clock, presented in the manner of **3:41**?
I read **2:01**
